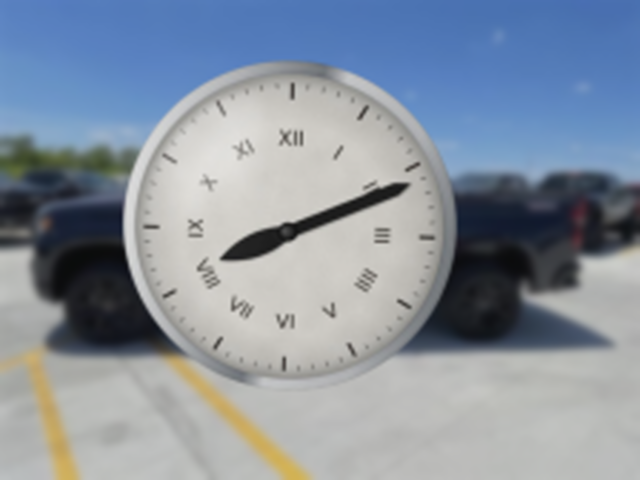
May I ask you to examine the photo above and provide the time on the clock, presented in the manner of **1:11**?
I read **8:11**
